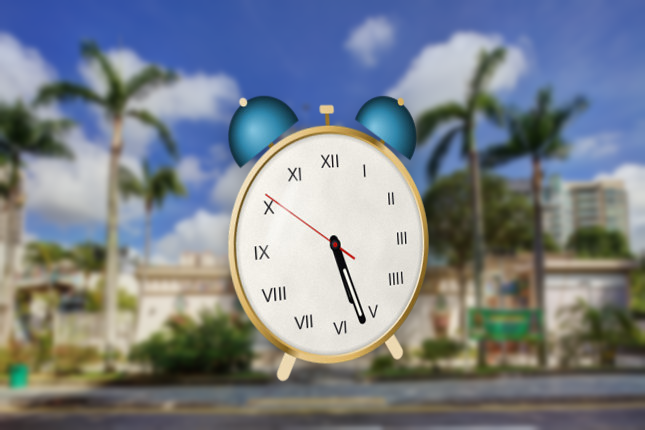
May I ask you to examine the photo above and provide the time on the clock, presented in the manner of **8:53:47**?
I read **5:26:51**
